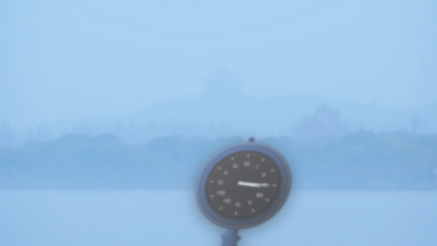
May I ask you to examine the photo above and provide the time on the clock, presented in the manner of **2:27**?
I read **3:15**
